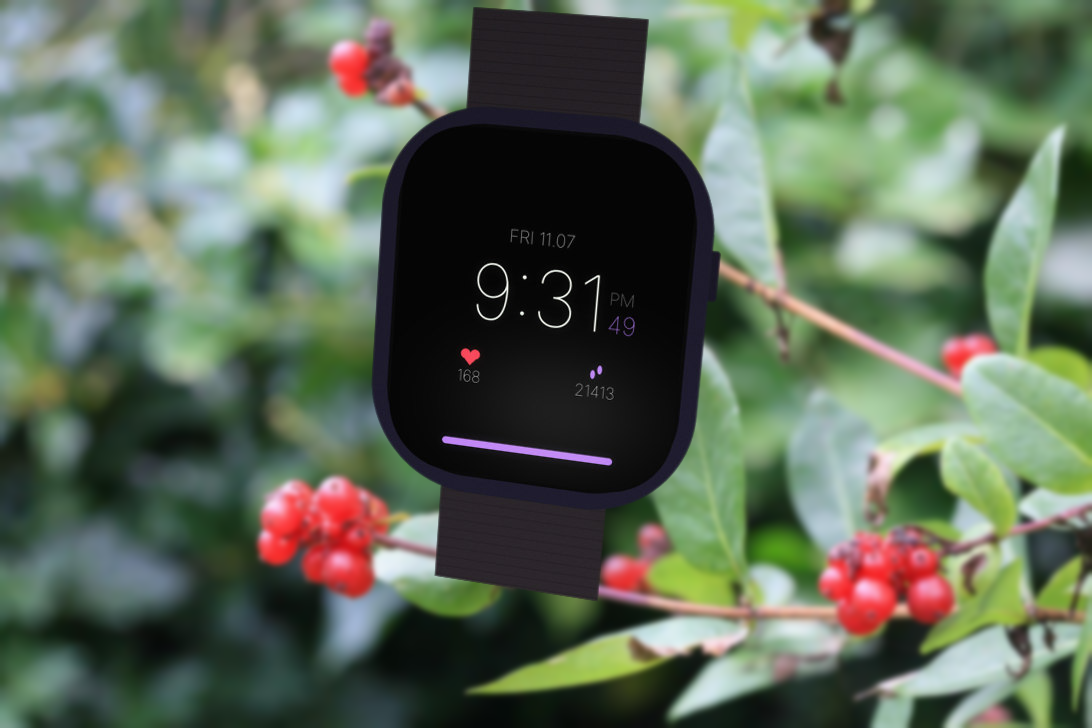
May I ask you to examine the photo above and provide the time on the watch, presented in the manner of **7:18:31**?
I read **9:31:49**
